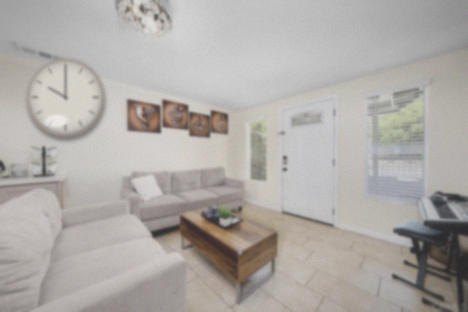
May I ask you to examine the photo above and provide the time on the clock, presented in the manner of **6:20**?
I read **10:00**
